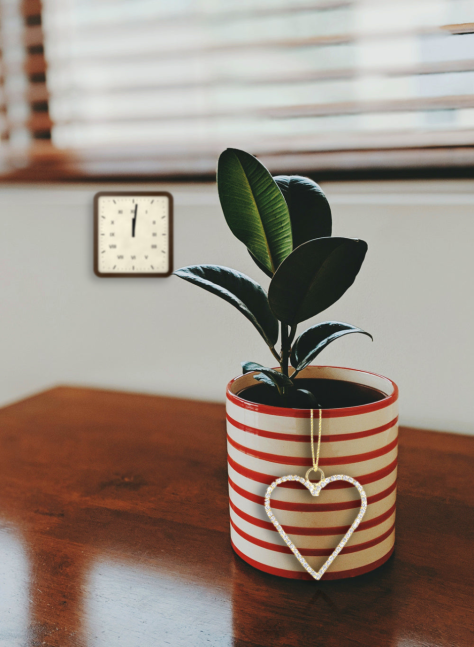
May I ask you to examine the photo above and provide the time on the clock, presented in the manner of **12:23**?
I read **12:01**
